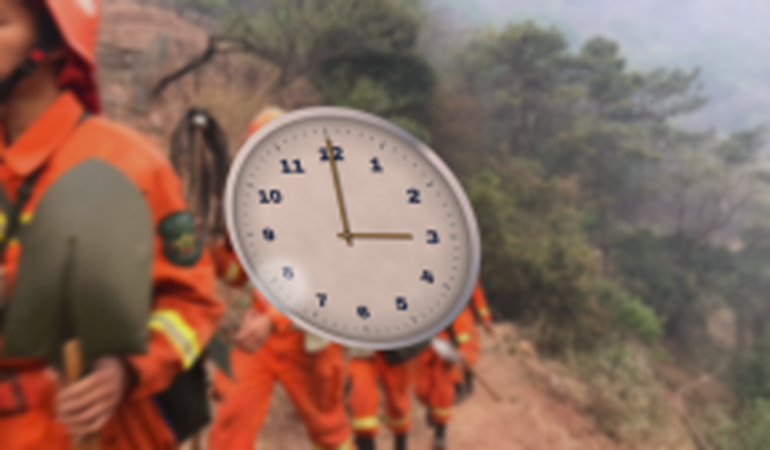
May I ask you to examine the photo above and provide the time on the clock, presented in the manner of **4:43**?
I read **3:00**
